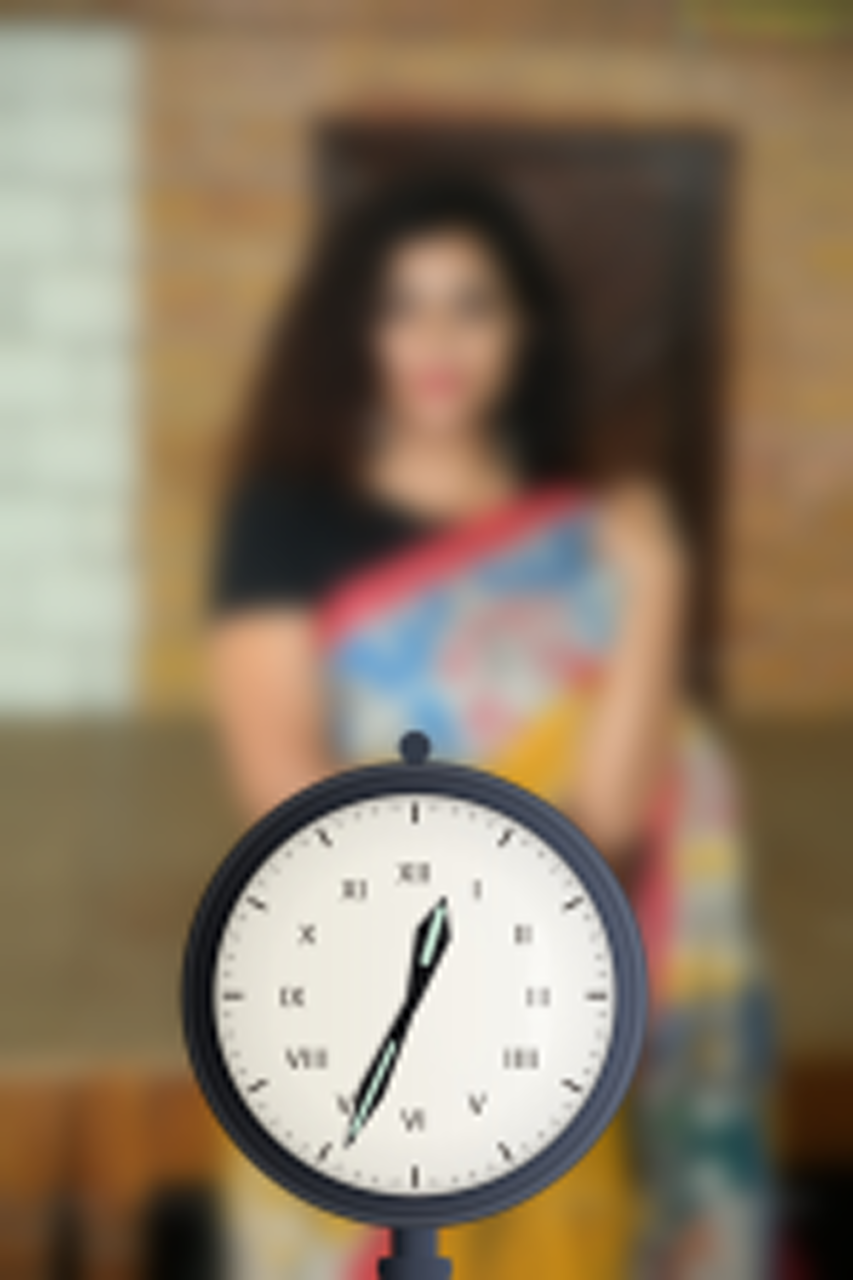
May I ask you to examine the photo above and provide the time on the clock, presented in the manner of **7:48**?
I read **12:34**
